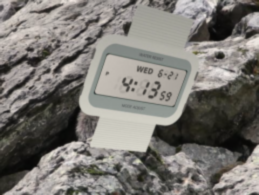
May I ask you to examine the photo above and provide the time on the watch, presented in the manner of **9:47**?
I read **4:13**
